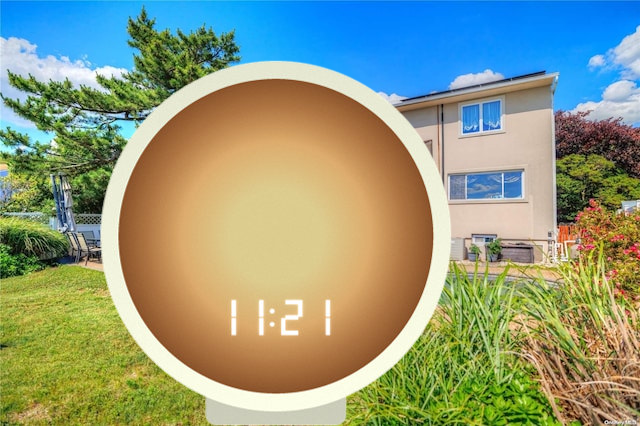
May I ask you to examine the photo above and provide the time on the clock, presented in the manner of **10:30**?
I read **11:21**
